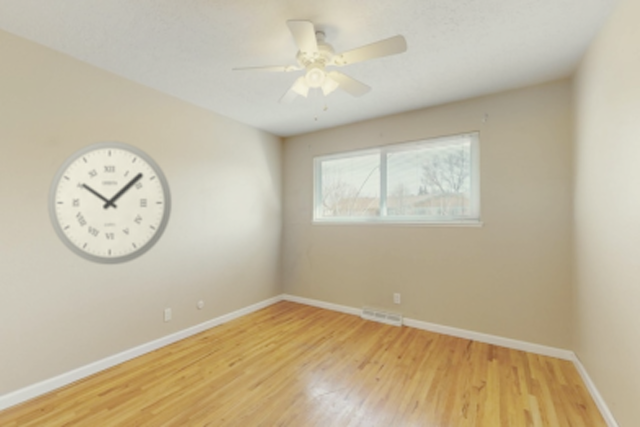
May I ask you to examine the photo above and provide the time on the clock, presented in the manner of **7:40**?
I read **10:08**
